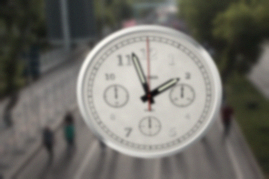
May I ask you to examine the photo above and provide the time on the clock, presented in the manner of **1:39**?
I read **1:57**
